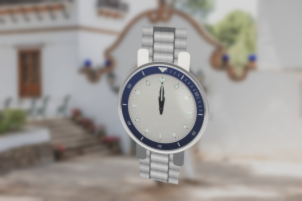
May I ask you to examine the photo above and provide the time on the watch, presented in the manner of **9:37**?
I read **12:00**
